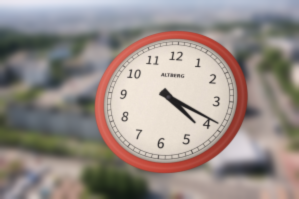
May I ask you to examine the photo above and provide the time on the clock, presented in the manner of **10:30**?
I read **4:19**
